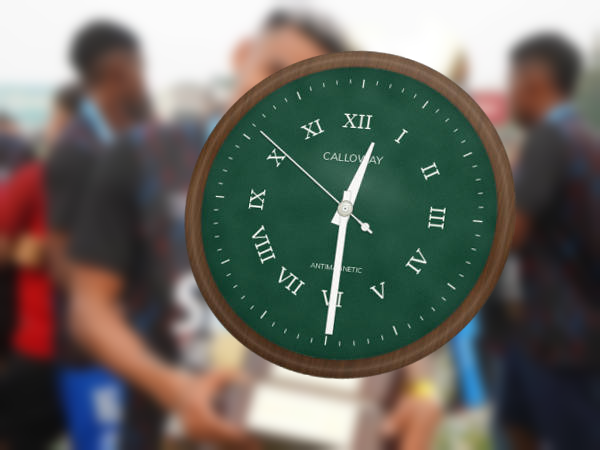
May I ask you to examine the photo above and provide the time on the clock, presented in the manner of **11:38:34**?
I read **12:29:51**
